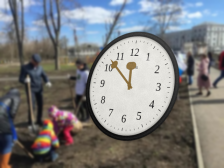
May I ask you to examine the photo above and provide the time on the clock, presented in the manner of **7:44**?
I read **11:52**
